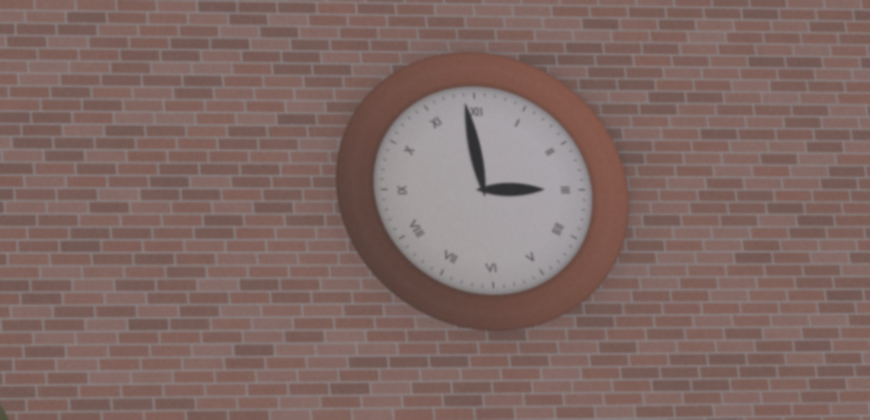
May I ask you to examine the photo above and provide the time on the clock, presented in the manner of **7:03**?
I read **2:59**
